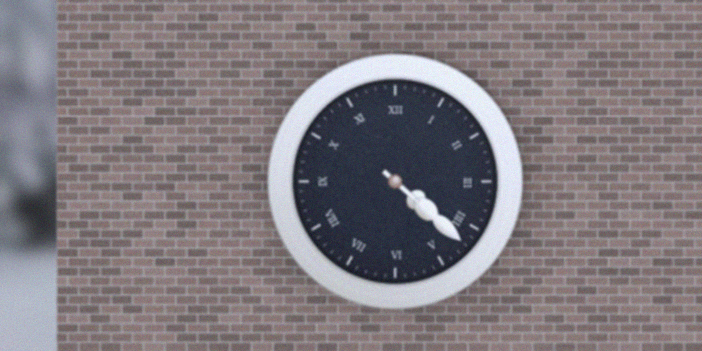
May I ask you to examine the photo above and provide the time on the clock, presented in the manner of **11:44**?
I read **4:22**
